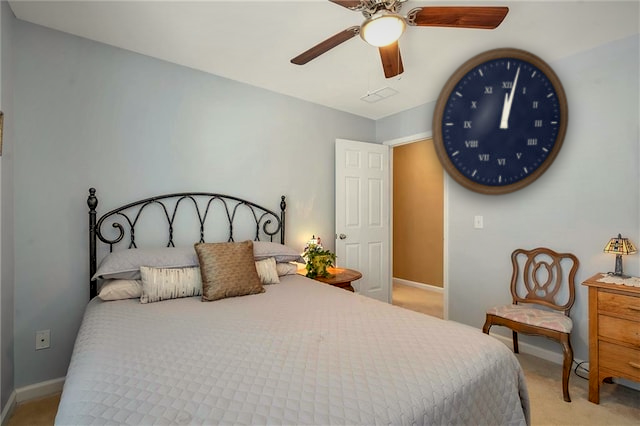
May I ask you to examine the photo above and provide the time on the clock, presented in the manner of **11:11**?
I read **12:02**
